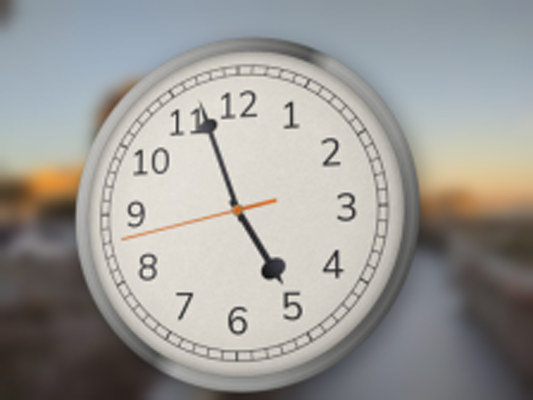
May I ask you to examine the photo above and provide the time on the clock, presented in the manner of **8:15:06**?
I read **4:56:43**
